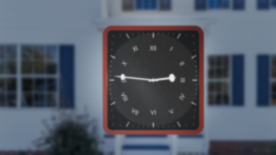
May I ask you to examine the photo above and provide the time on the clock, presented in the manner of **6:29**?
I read **2:46**
